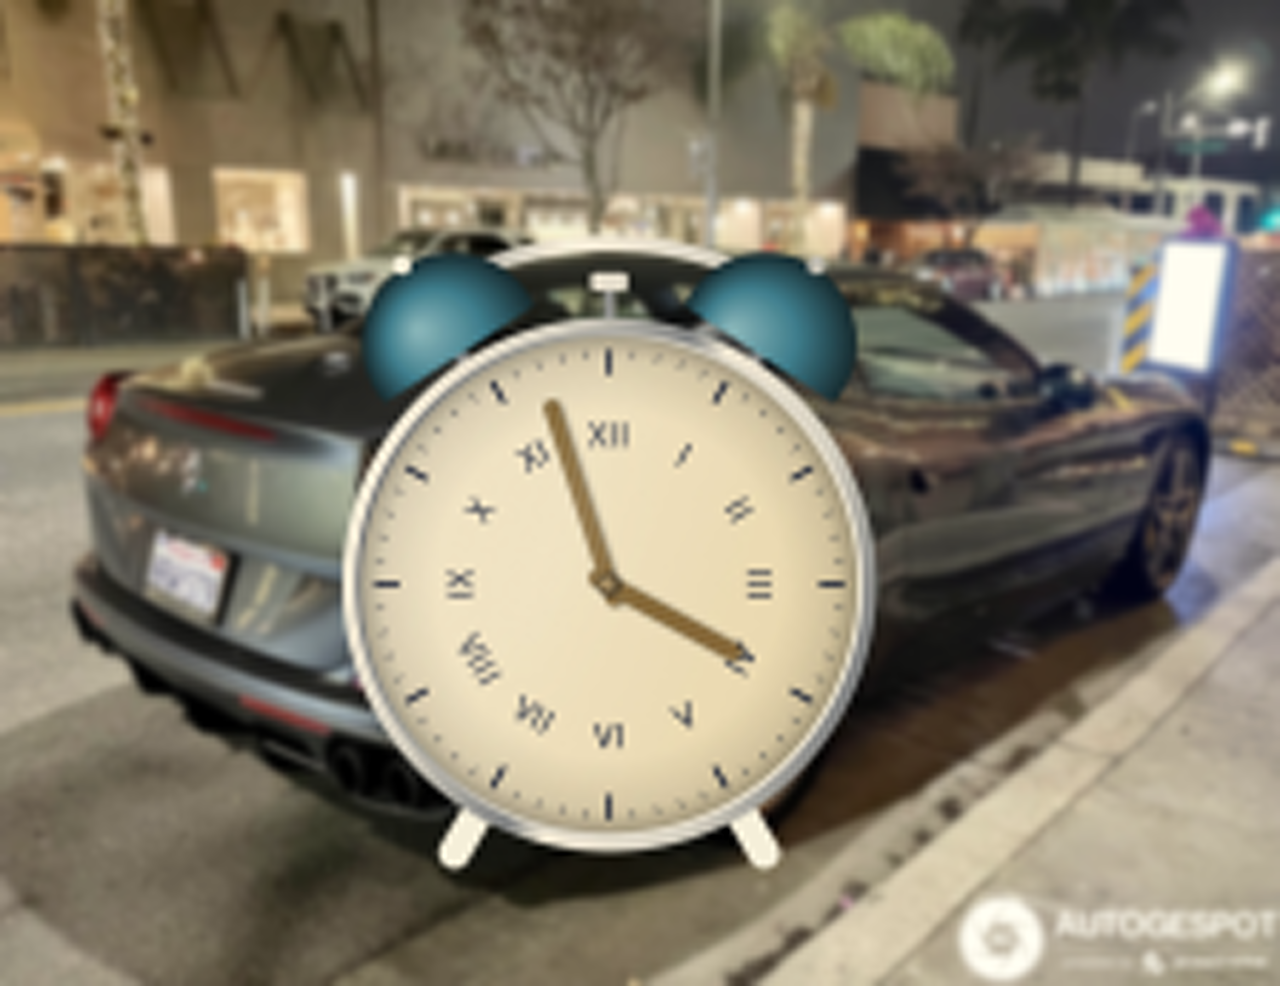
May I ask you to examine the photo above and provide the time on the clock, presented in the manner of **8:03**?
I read **3:57**
